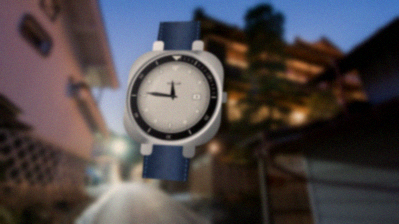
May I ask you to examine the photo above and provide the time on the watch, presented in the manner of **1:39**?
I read **11:46**
